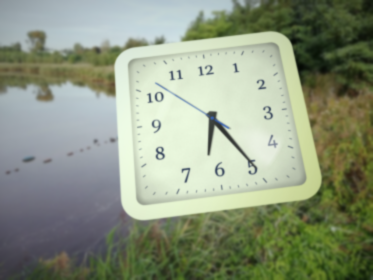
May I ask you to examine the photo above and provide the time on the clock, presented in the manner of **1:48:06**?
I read **6:24:52**
